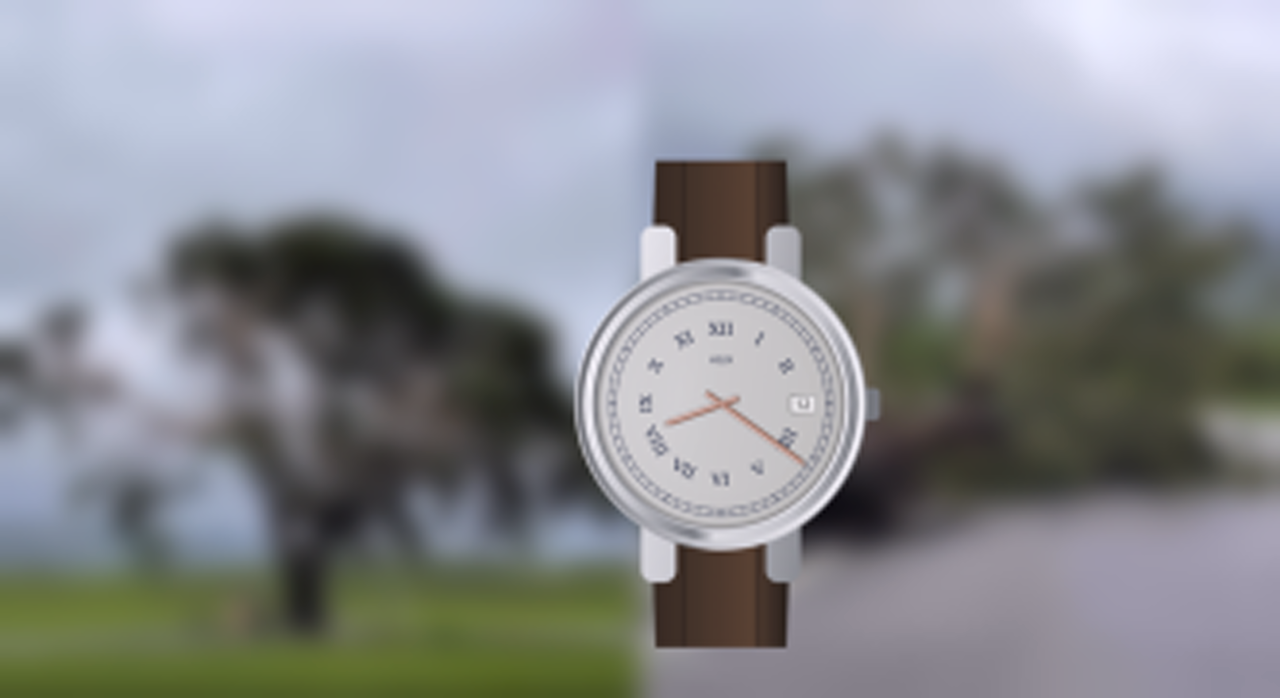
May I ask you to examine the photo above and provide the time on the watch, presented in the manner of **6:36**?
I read **8:21**
